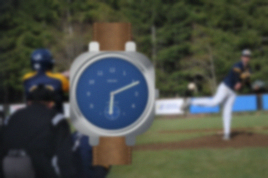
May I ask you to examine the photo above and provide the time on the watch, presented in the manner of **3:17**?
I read **6:11**
